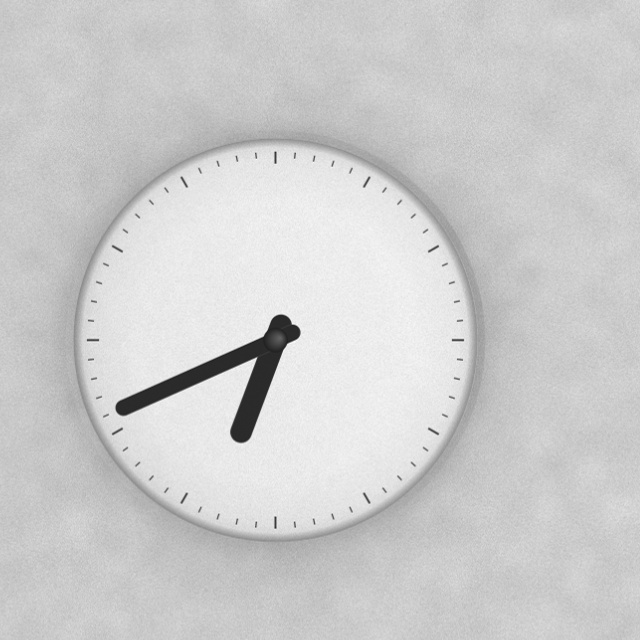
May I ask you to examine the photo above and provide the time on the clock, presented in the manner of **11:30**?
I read **6:41**
